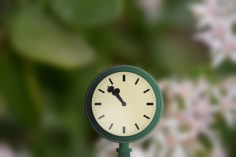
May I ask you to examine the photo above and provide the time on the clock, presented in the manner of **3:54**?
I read **10:53**
